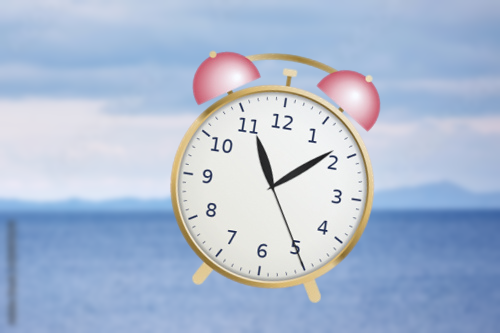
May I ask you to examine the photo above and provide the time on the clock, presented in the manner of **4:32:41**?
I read **11:08:25**
